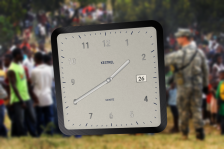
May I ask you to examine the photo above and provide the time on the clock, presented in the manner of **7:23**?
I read **1:40**
